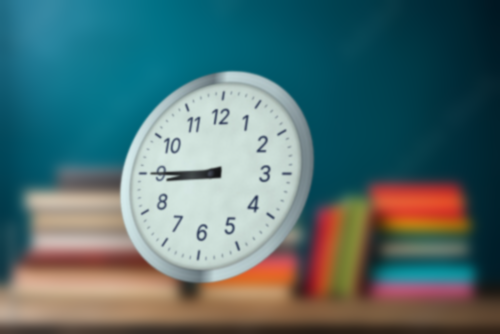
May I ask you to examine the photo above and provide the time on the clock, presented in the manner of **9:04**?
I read **8:45**
